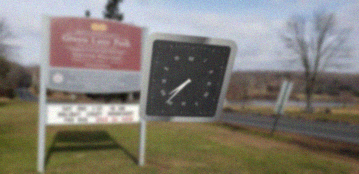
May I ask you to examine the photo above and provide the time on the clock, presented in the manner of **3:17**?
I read **7:36**
